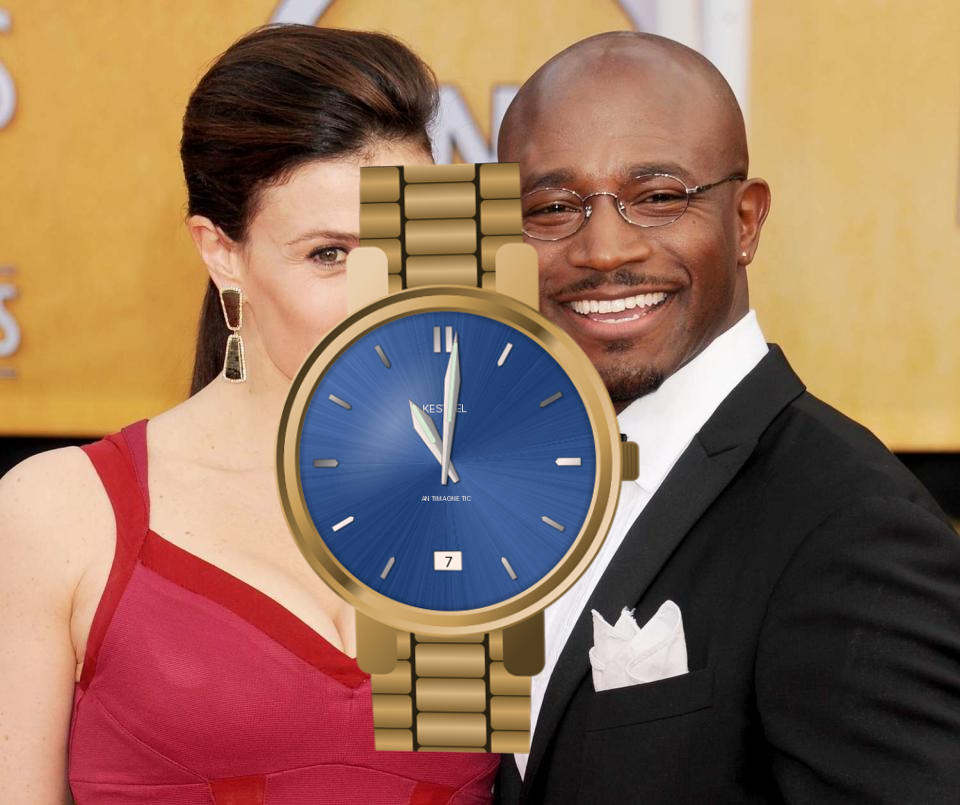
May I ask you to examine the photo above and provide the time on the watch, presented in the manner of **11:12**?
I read **11:01**
